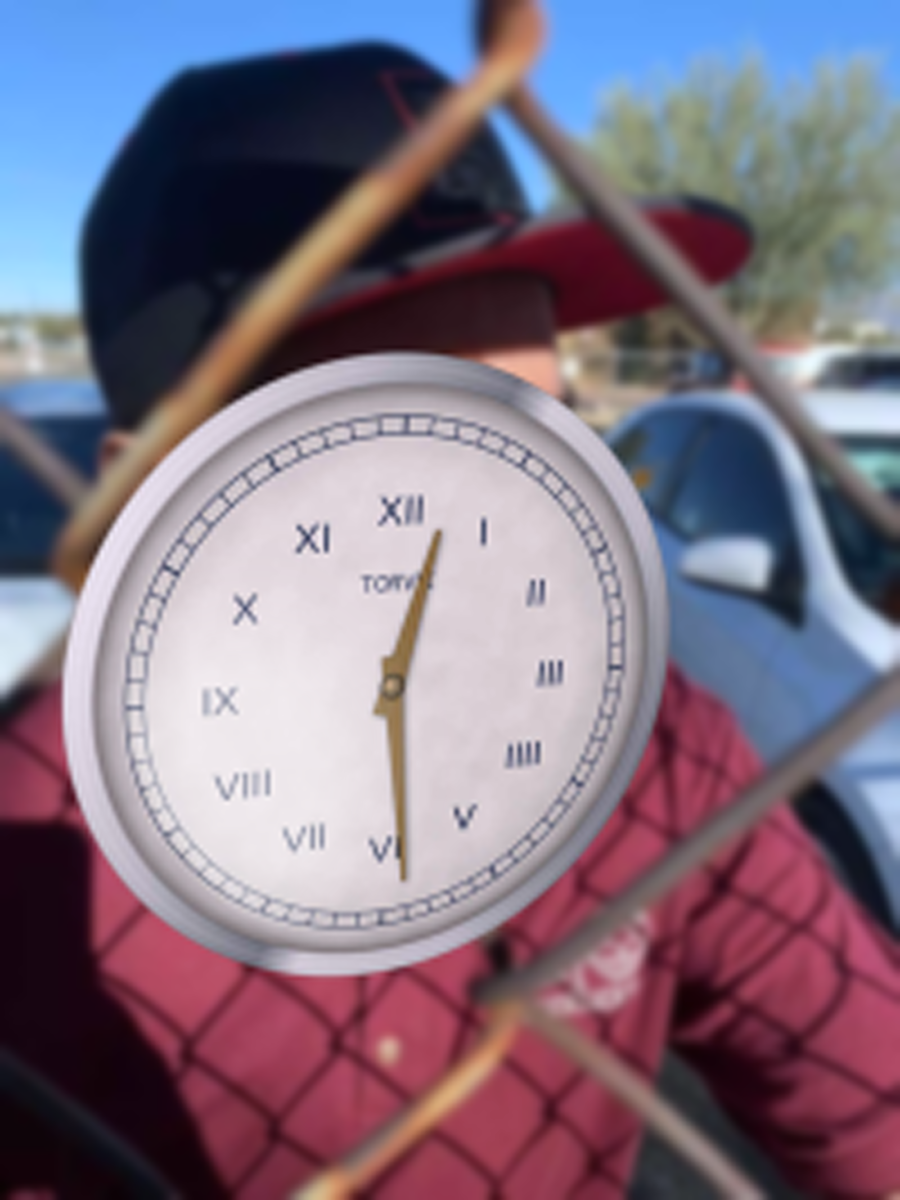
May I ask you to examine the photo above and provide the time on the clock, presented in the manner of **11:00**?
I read **12:29**
